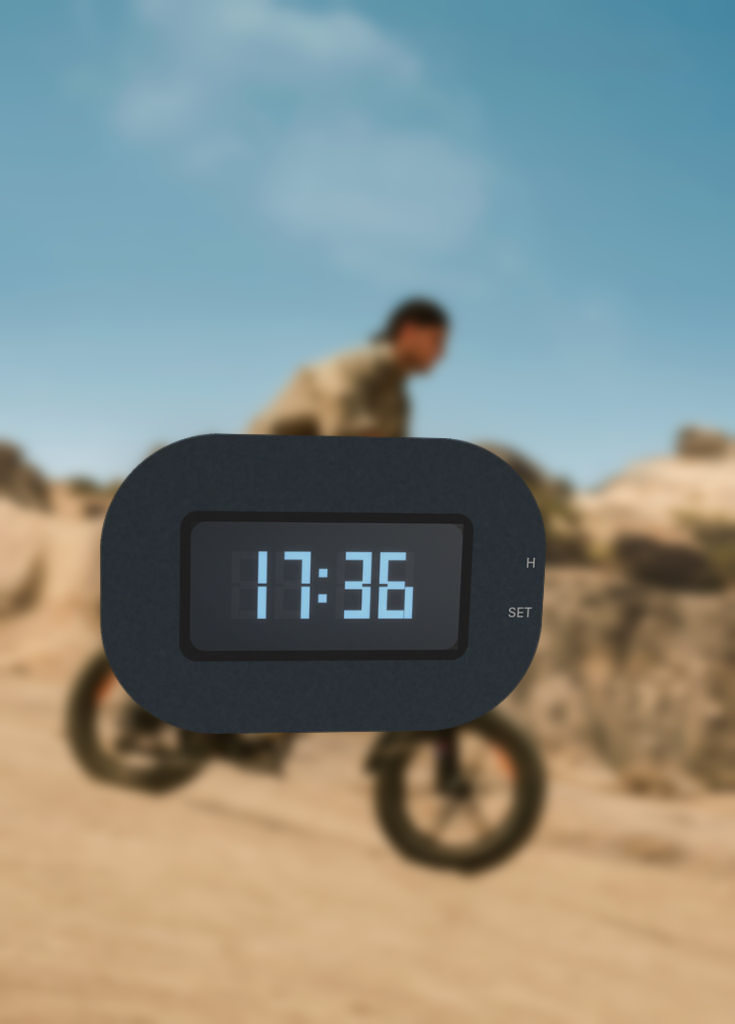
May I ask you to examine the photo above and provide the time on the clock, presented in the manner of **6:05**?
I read **17:36**
